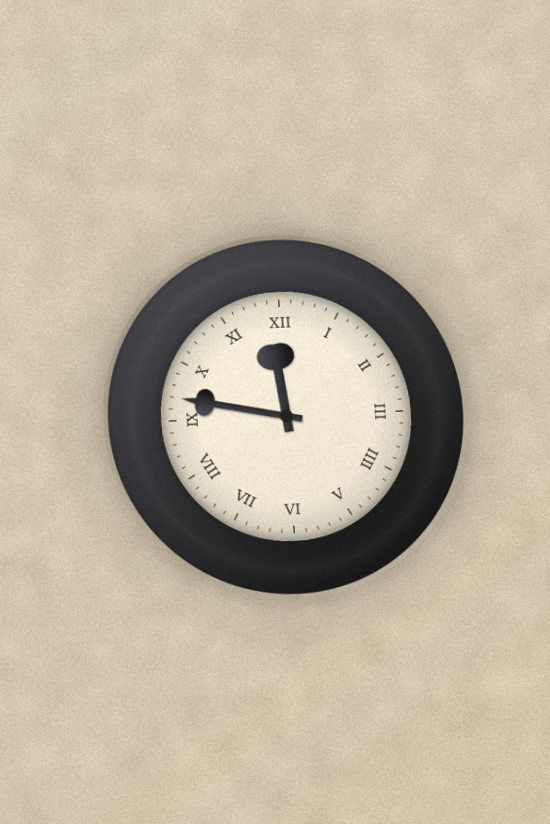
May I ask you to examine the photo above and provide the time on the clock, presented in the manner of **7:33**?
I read **11:47**
